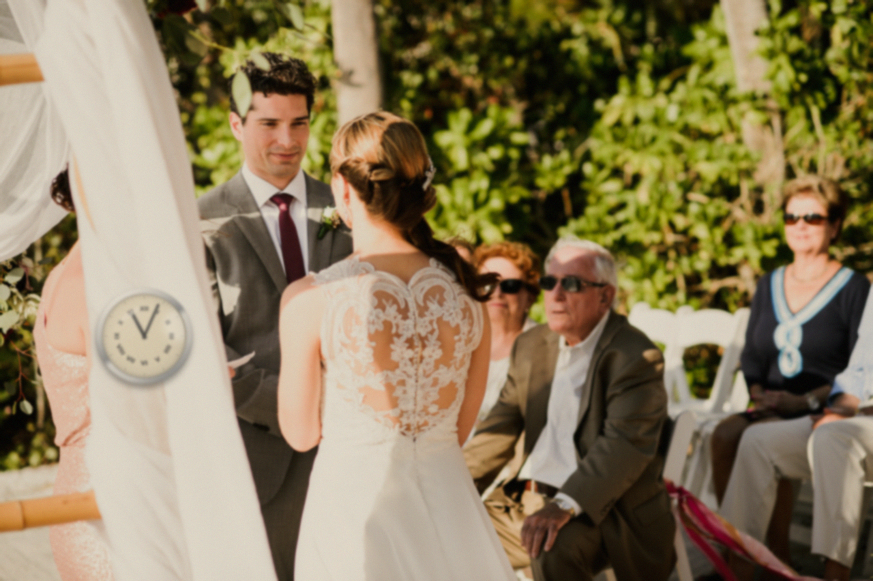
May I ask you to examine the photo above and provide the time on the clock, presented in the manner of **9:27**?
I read **11:04**
